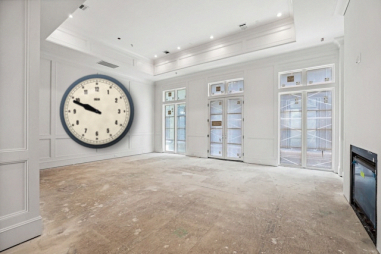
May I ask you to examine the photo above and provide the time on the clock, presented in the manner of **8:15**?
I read **9:49**
